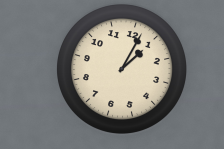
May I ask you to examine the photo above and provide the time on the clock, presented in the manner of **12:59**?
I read **1:02**
